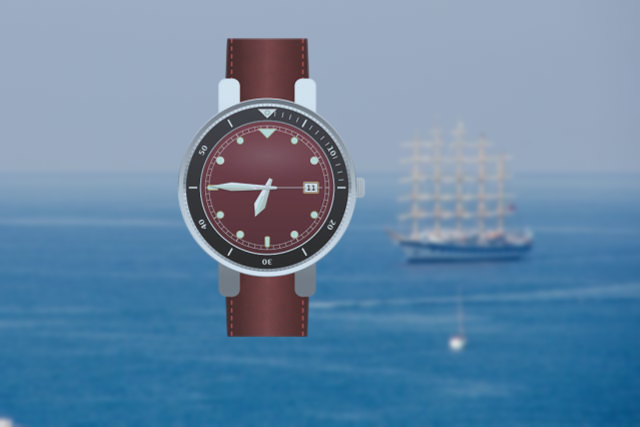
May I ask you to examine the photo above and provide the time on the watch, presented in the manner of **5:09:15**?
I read **6:45:15**
